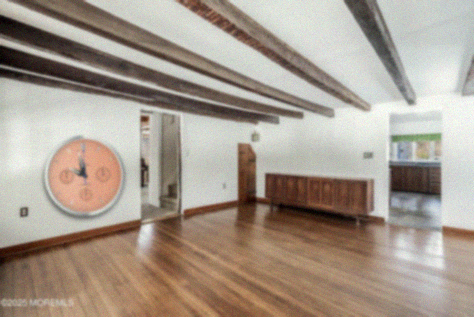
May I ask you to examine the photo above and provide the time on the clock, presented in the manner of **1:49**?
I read **9:58**
